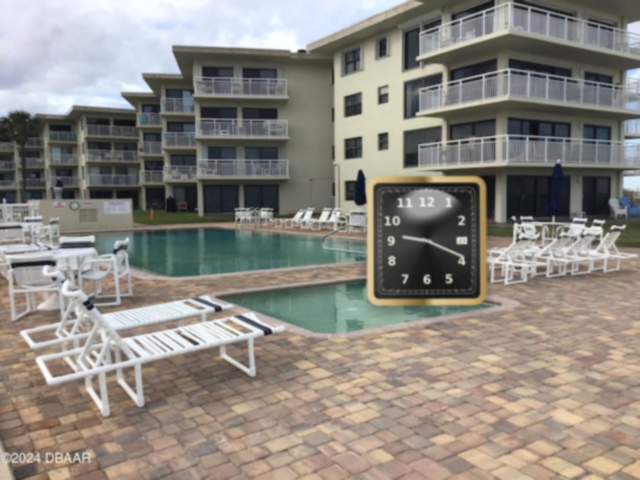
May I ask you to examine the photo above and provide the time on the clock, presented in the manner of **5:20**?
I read **9:19**
